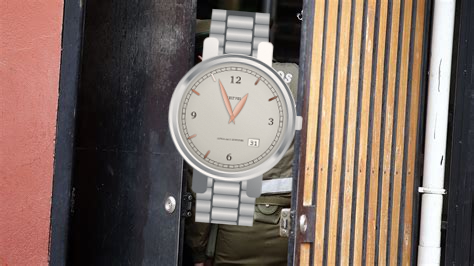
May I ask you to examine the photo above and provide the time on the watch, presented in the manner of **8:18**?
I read **12:56**
